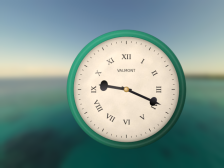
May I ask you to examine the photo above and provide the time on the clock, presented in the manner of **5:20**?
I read **9:19**
